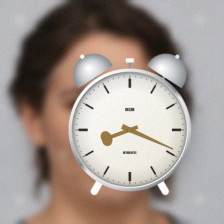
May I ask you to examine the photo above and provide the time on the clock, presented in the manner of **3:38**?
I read **8:19**
